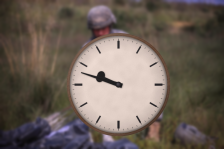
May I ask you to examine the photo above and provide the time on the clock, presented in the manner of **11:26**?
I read **9:48**
